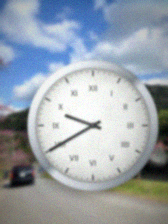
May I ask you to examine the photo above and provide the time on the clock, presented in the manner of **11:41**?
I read **9:40**
